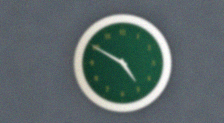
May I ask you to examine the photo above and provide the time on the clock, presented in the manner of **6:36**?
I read **4:50**
